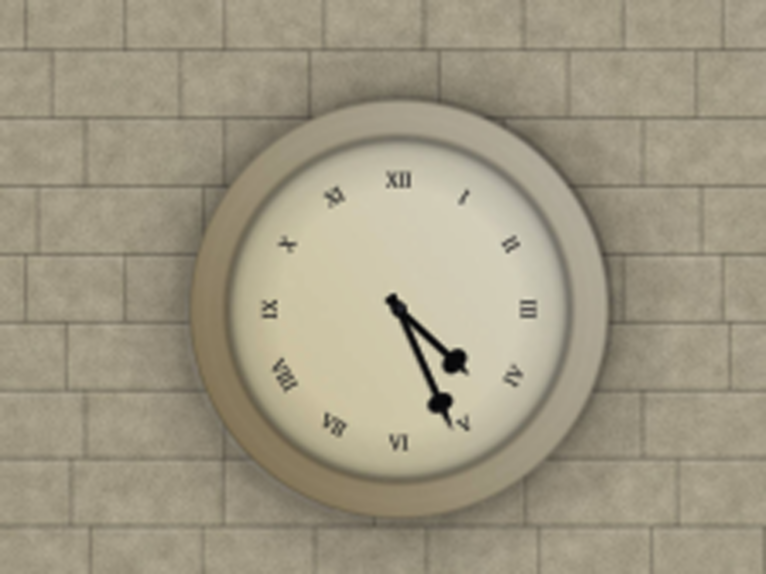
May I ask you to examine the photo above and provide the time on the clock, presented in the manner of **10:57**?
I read **4:26**
